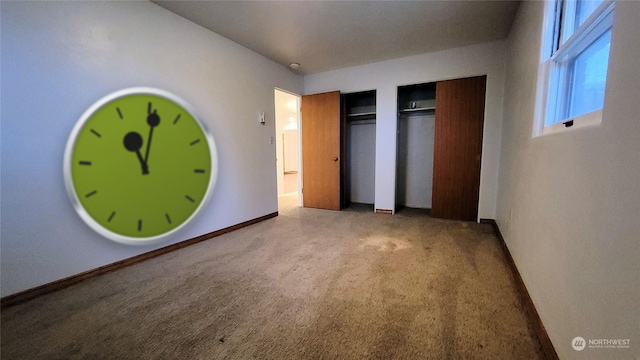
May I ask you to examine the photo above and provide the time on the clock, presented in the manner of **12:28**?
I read **11:01**
